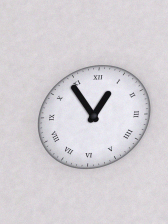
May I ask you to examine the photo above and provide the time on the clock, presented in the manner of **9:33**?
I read **12:54**
